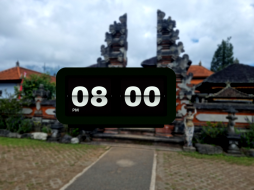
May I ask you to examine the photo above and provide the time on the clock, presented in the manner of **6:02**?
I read **8:00**
